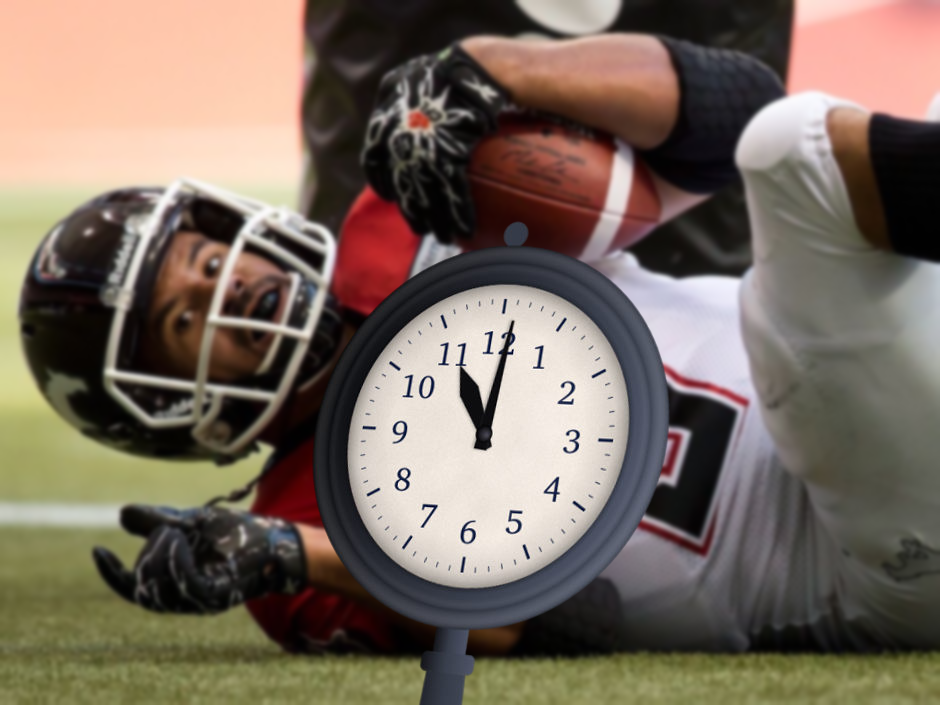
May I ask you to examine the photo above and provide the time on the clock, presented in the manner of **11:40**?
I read **11:01**
